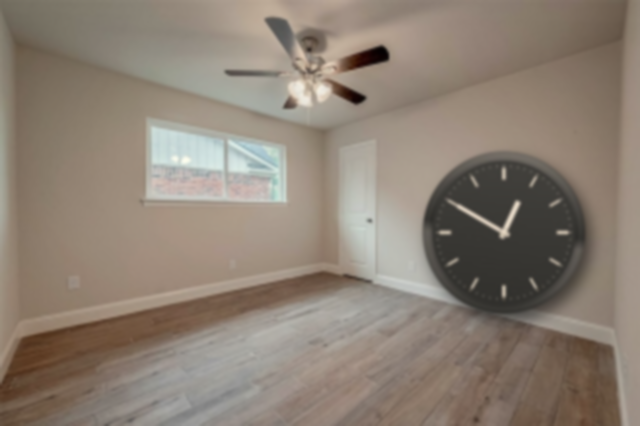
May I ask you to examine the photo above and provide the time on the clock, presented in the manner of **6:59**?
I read **12:50**
